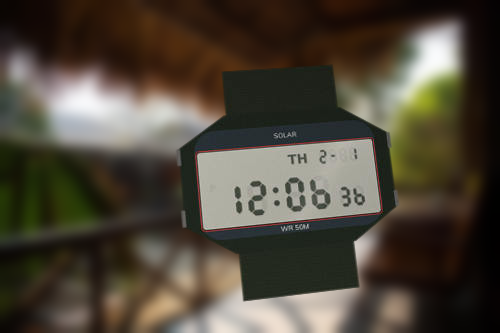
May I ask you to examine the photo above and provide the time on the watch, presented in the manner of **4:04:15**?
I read **12:06:36**
